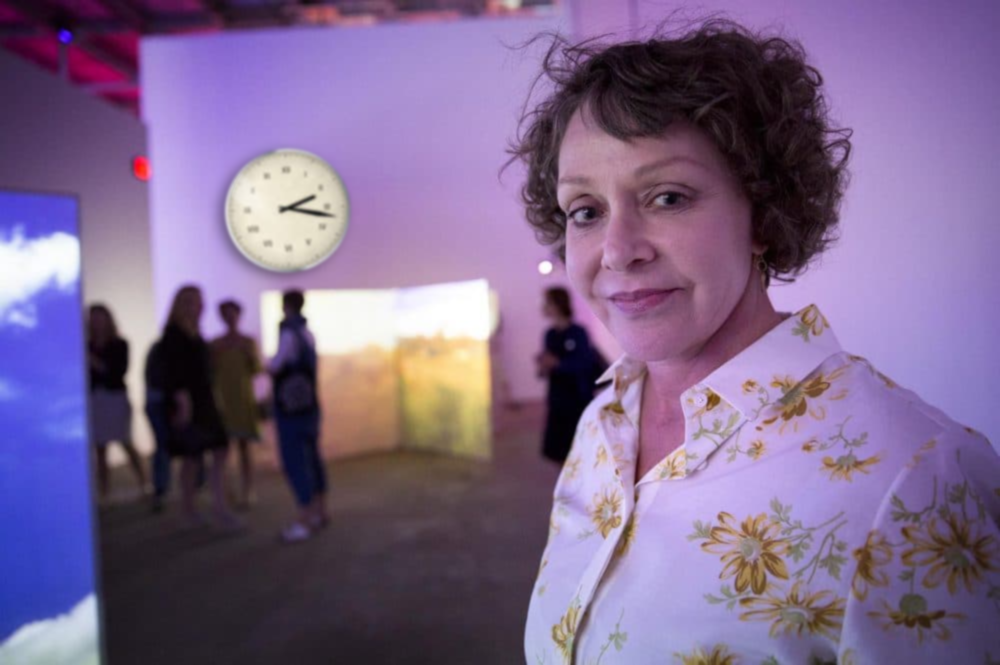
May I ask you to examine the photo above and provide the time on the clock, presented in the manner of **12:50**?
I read **2:17**
